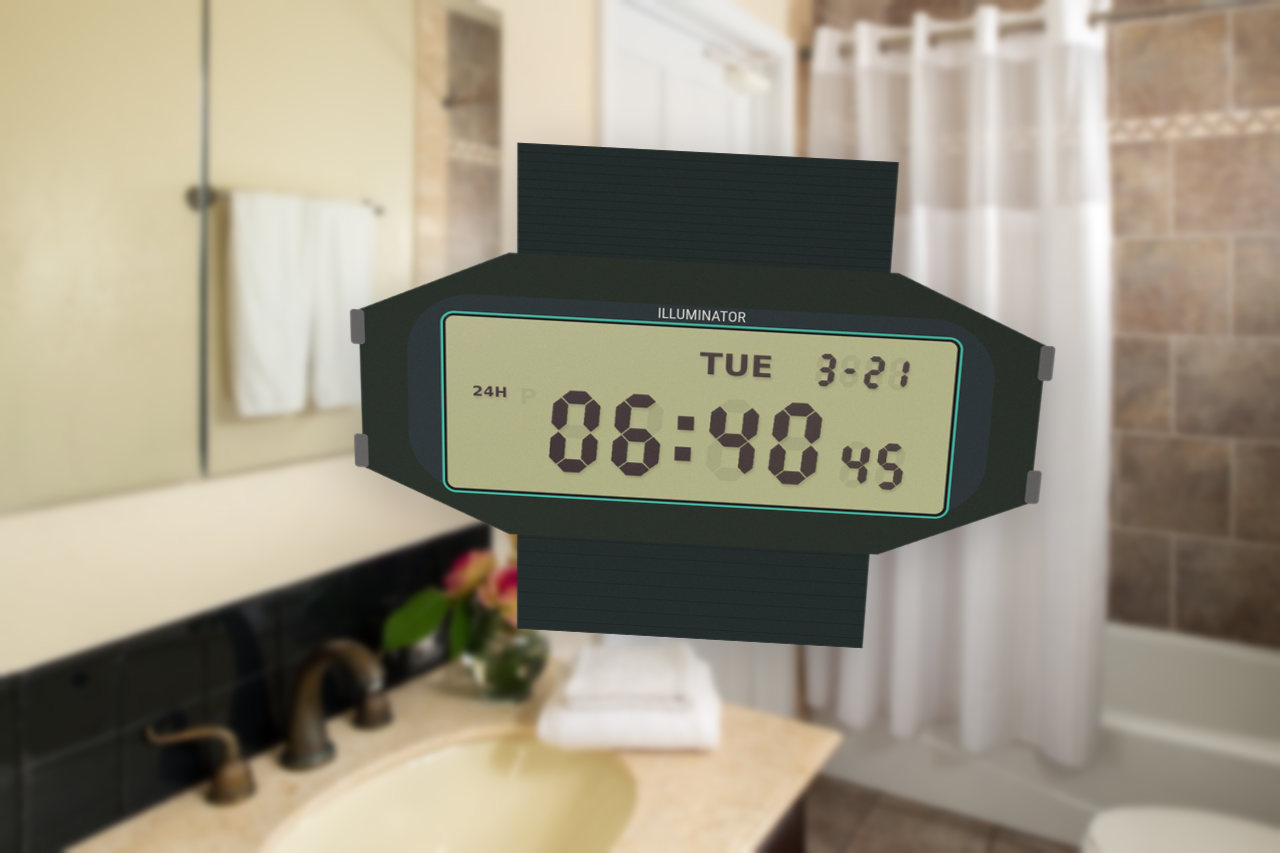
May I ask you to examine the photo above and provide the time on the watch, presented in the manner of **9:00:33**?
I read **6:40:45**
